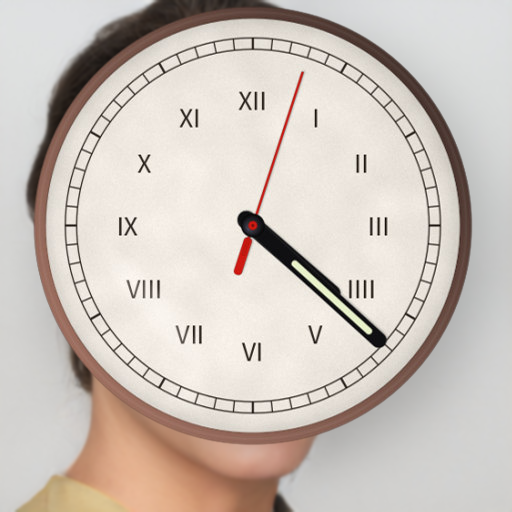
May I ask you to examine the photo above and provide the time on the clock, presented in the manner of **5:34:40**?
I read **4:22:03**
